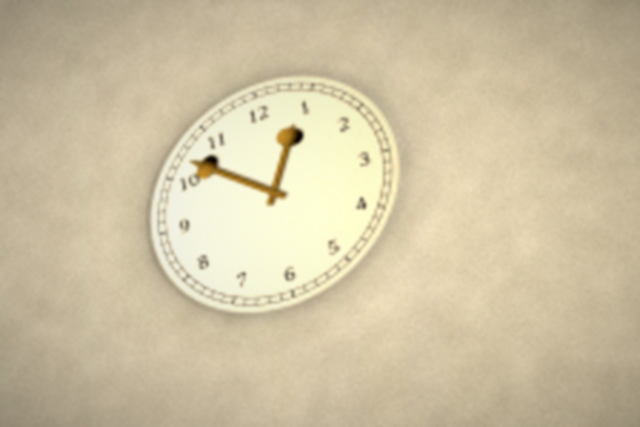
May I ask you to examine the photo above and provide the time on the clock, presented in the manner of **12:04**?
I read **12:52**
